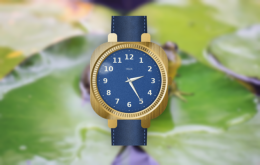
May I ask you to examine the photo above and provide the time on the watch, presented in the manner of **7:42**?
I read **2:25**
